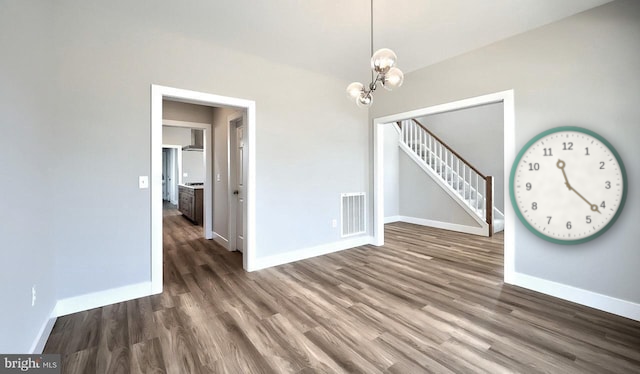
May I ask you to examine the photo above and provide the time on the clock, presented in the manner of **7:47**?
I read **11:22**
